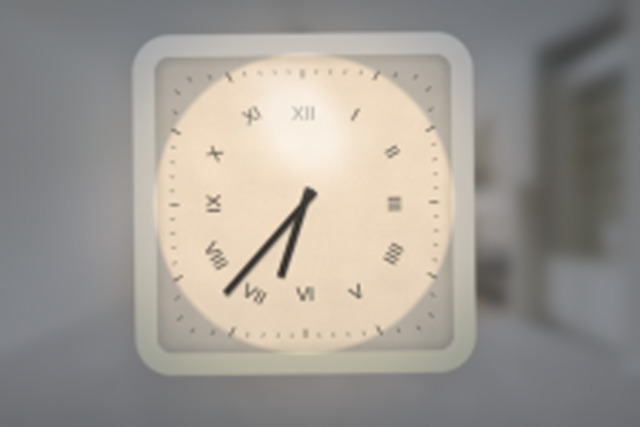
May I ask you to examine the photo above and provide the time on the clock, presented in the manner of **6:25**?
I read **6:37**
